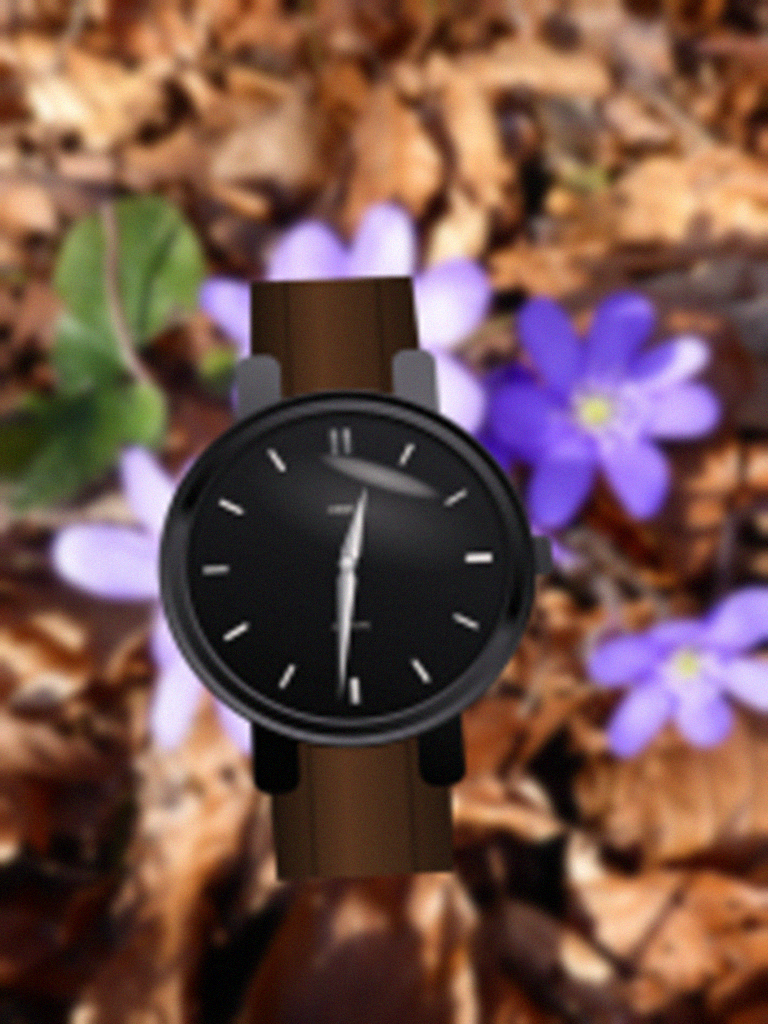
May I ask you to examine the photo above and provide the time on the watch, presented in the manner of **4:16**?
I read **12:31**
